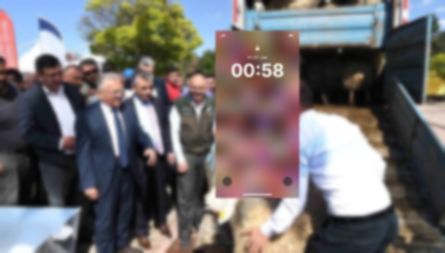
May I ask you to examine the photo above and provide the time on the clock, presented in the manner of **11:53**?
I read **0:58**
